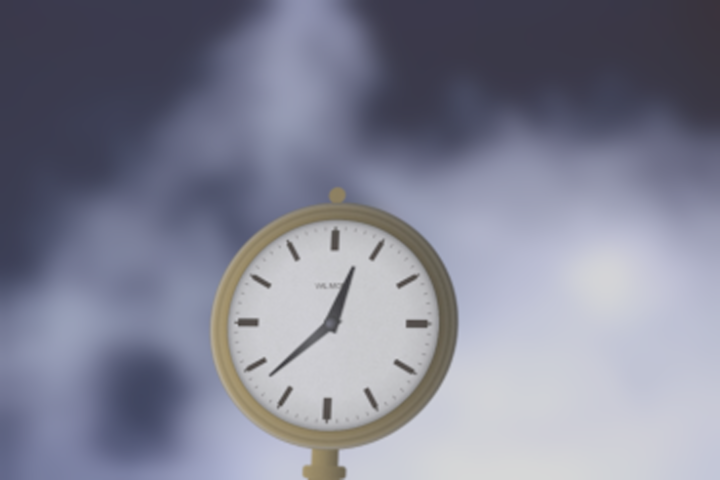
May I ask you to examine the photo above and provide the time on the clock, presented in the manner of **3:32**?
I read **12:38**
